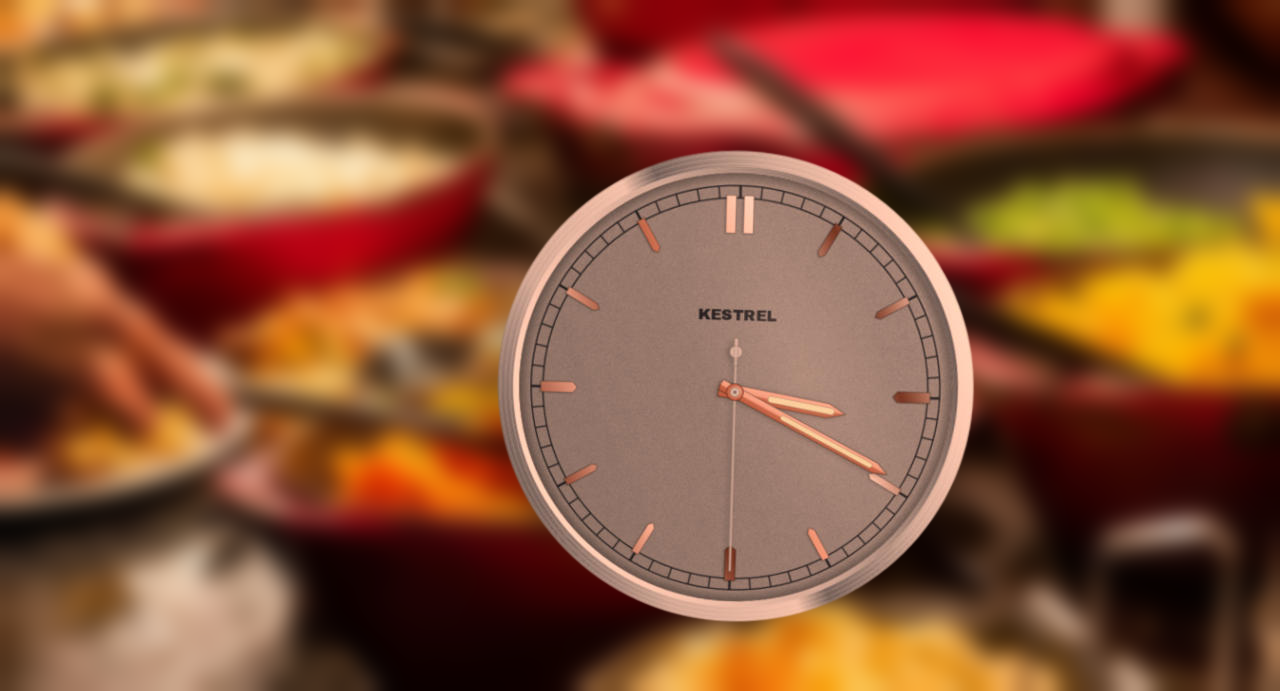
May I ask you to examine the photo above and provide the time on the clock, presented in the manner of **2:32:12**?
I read **3:19:30**
